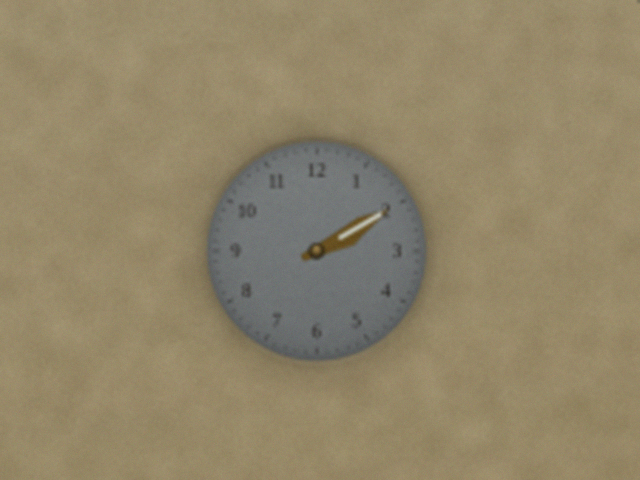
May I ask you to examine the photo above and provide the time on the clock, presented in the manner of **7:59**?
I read **2:10**
